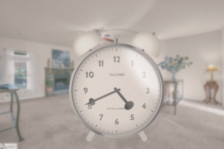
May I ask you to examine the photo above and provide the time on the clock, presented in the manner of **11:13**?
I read **4:41**
